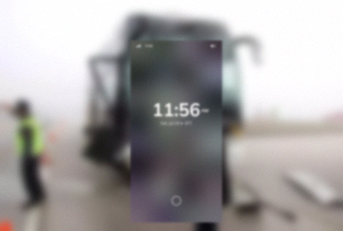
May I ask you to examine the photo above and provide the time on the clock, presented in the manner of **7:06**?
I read **11:56**
